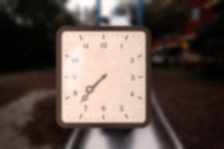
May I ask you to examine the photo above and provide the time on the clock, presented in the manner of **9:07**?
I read **7:37**
